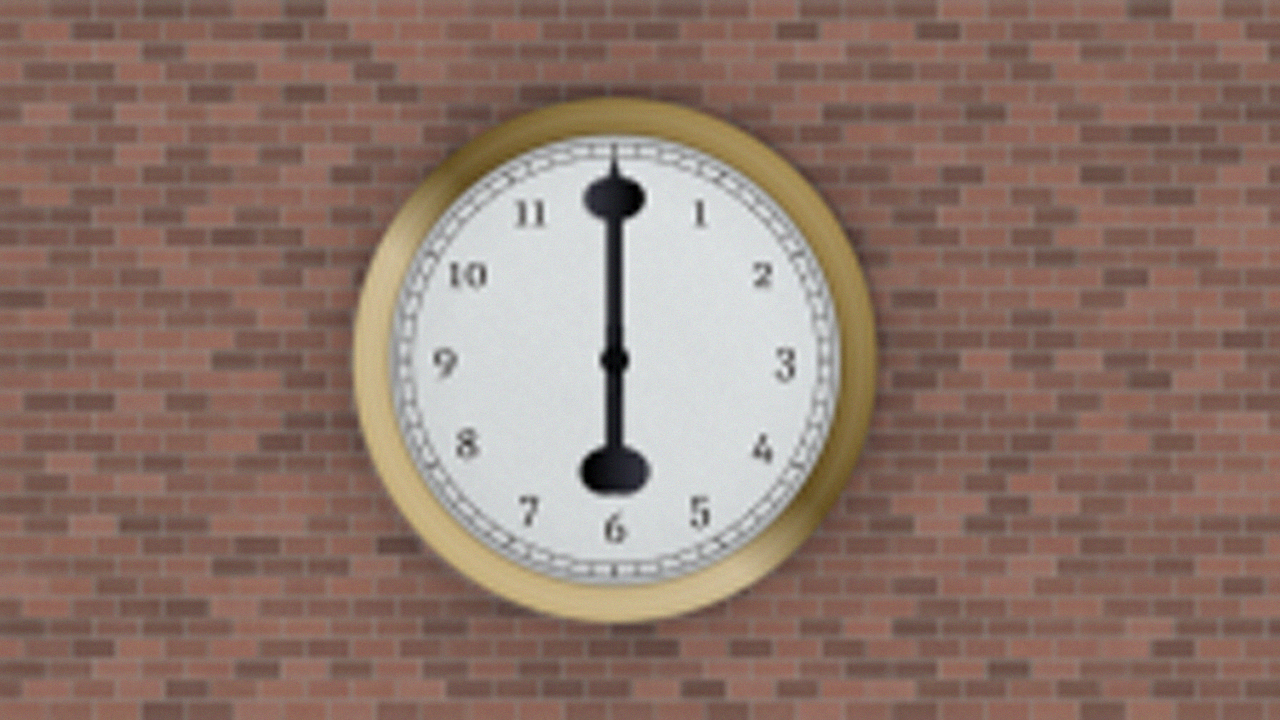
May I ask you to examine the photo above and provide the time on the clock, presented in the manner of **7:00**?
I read **6:00**
